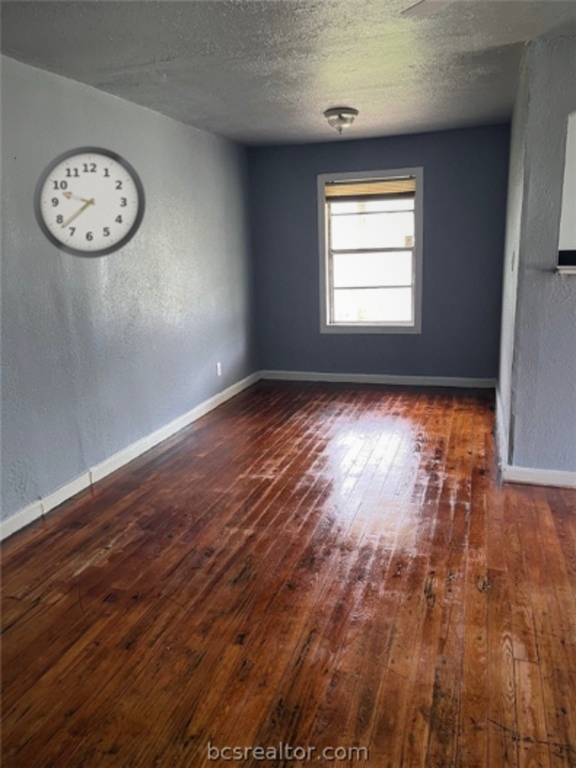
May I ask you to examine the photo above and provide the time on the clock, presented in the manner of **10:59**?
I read **9:38**
